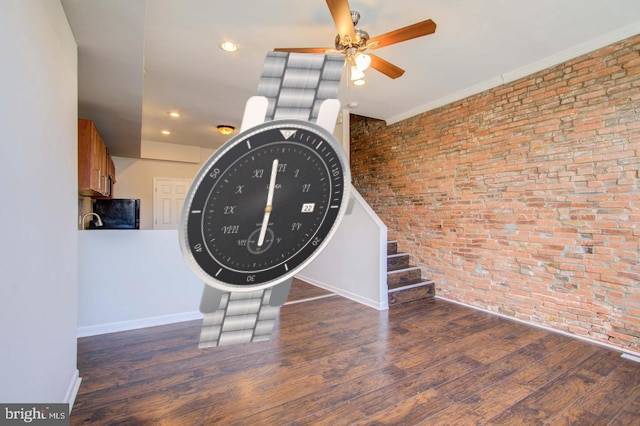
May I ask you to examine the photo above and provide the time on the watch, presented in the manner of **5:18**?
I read **5:59**
